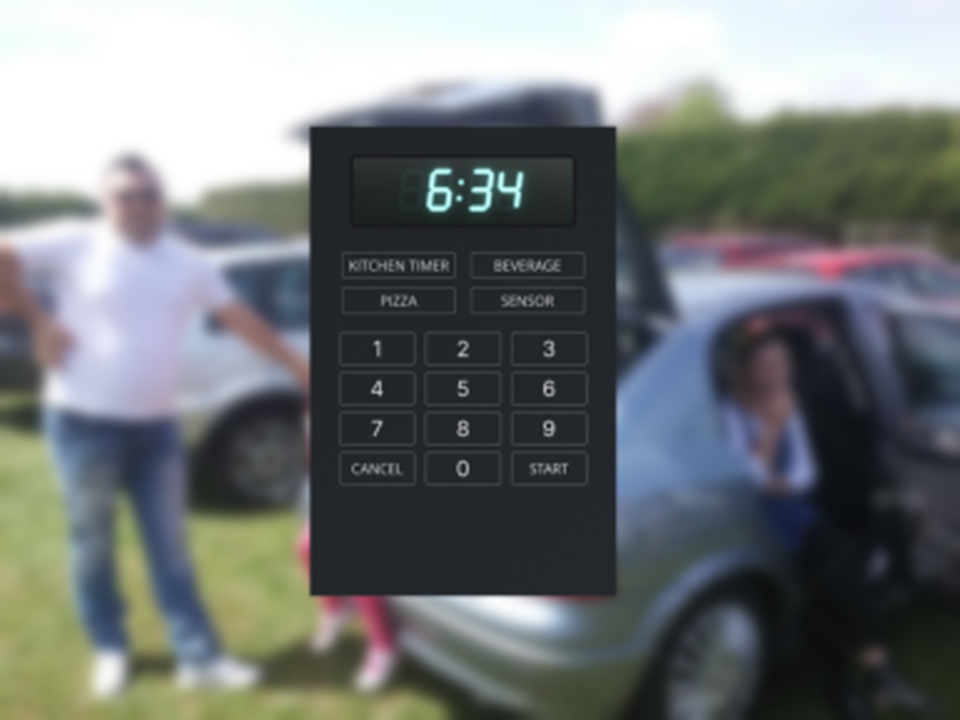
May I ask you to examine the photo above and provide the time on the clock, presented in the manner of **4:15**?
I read **6:34**
